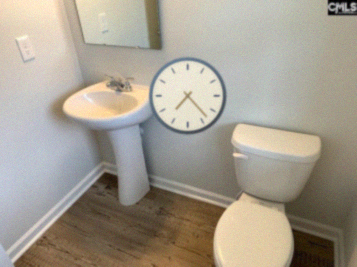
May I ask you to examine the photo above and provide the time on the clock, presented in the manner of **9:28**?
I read **7:23**
